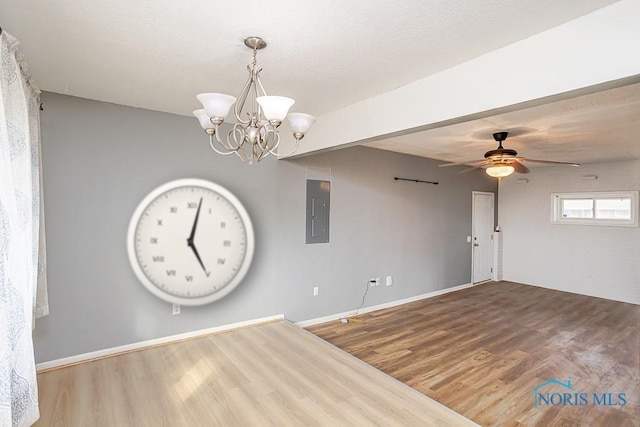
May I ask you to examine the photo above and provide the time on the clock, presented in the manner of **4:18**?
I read **5:02**
